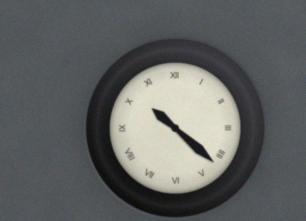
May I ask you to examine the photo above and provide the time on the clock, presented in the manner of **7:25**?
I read **10:22**
